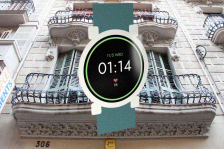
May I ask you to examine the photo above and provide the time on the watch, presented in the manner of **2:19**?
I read **1:14**
